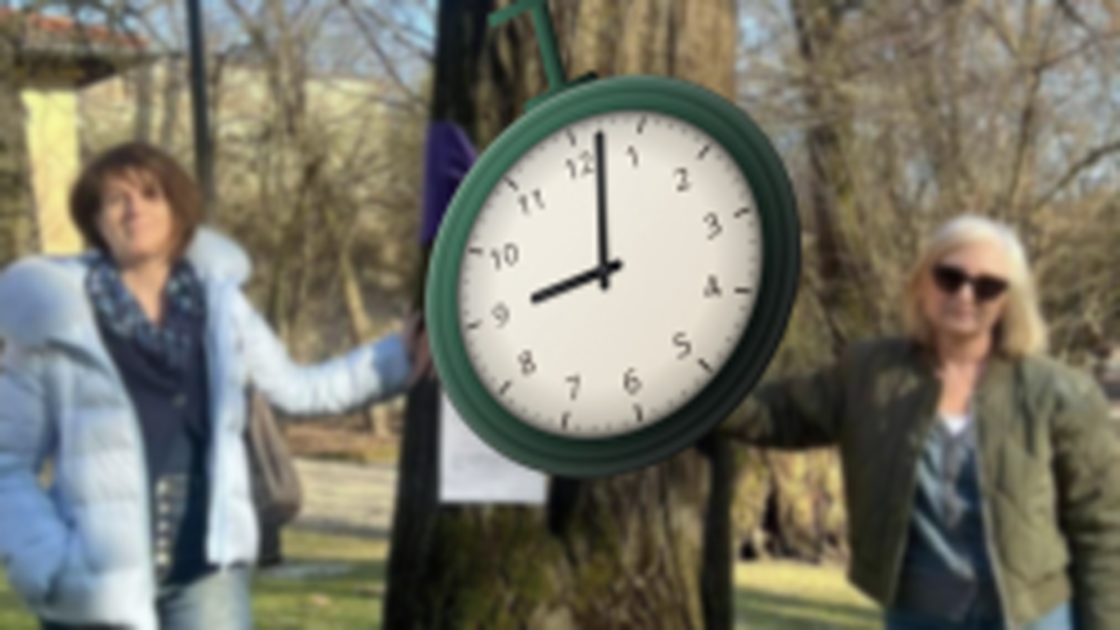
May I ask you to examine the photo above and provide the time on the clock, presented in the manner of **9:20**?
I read **9:02**
